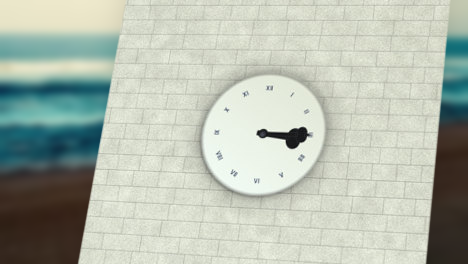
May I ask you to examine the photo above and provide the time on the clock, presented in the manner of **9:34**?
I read **3:15**
